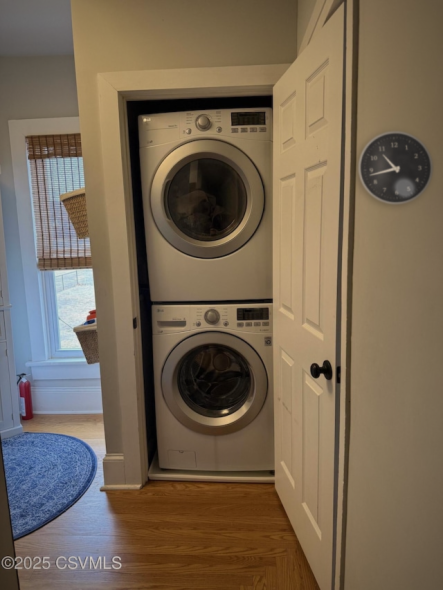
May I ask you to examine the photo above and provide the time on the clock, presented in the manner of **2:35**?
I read **10:43**
